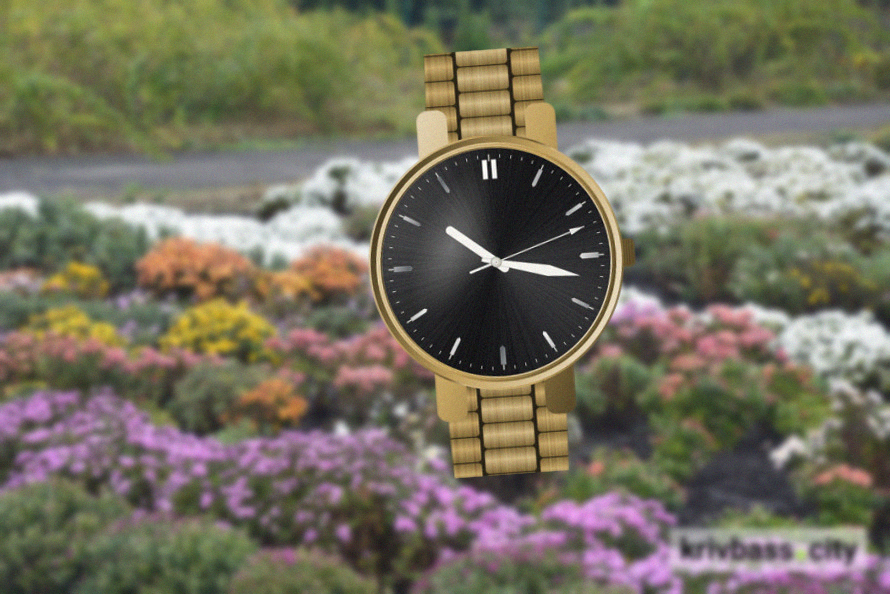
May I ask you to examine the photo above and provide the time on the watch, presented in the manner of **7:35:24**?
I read **10:17:12**
